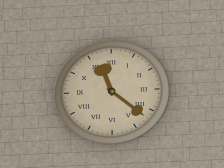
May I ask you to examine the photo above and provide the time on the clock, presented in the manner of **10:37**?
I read **11:22**
